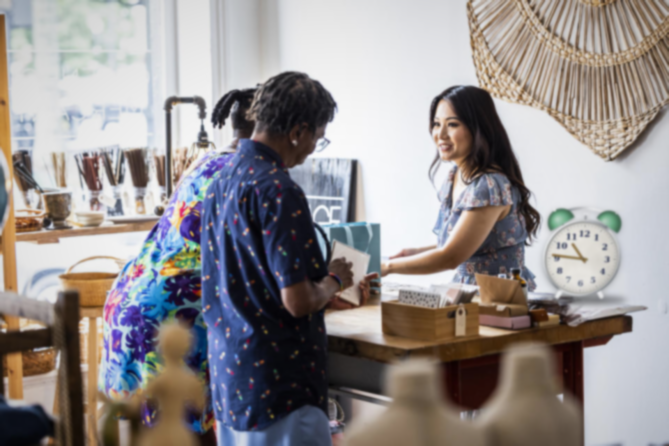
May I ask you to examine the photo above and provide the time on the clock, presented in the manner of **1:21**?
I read **10:46**
